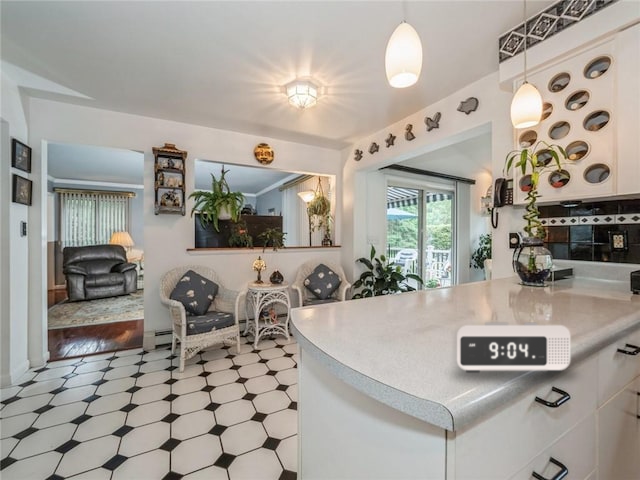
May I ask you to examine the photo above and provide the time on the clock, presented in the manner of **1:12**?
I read **9:04**
